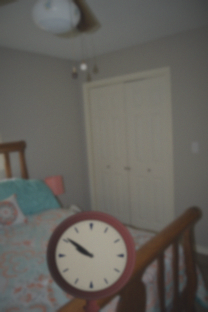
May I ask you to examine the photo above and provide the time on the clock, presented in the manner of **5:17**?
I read **9:51**
